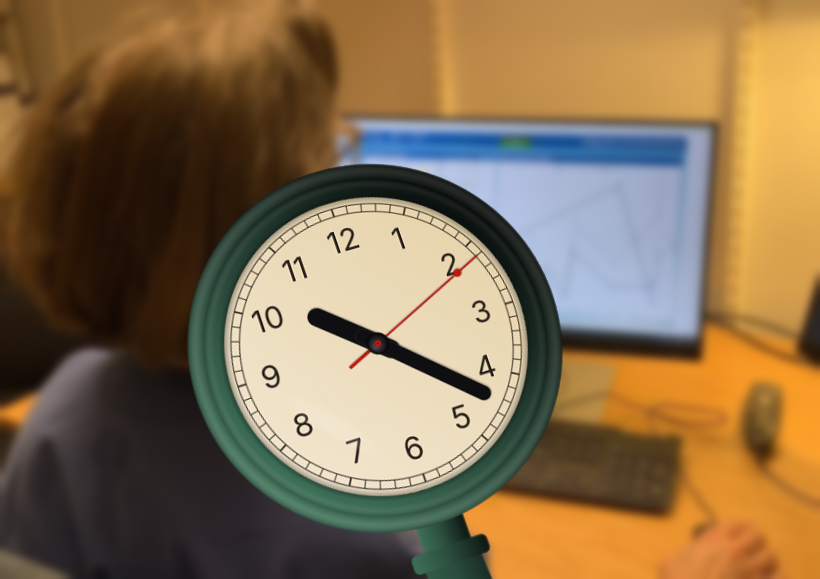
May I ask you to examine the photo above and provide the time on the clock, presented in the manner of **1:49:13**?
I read **10:22:11**
